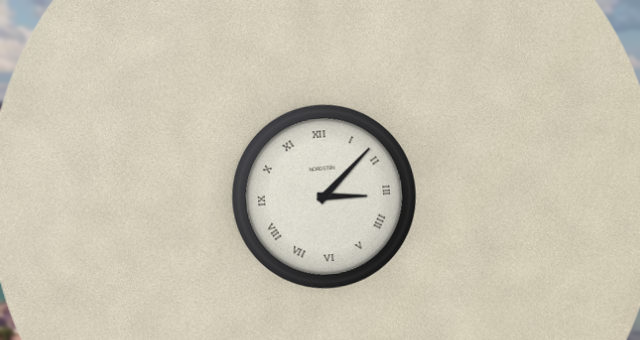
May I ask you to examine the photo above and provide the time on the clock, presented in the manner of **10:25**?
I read **3:08**
